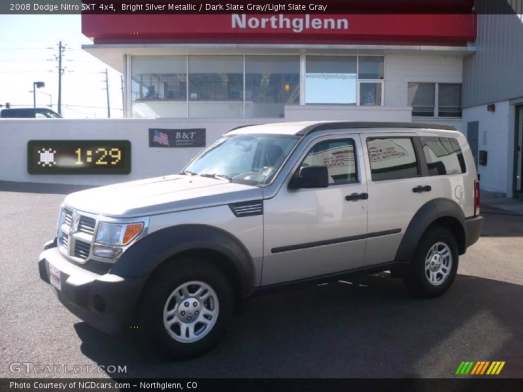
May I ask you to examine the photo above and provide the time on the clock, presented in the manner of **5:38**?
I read **1:29**
